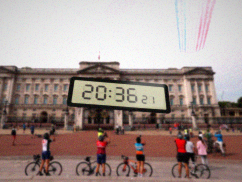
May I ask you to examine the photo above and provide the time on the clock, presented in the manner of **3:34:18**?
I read **20:36:21**
